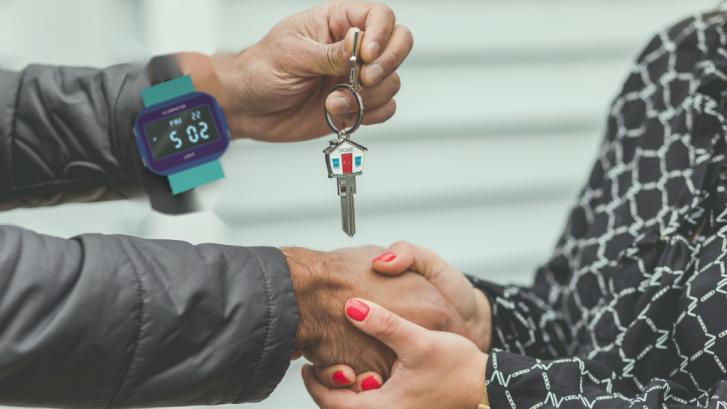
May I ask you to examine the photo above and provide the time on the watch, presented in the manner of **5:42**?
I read **5:02**
